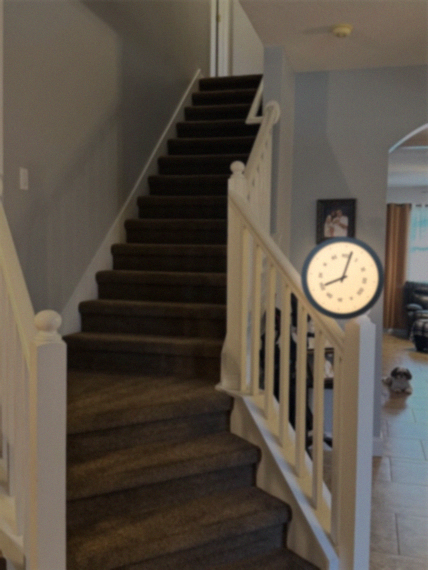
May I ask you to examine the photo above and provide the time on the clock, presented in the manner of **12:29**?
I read **8:02**
